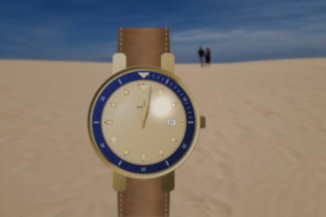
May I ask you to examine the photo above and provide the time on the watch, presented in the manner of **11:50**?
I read **12:02**
